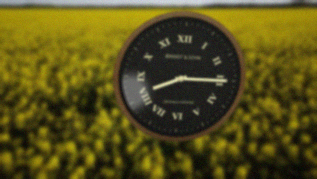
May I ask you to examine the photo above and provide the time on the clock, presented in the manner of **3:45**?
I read **8:15**
